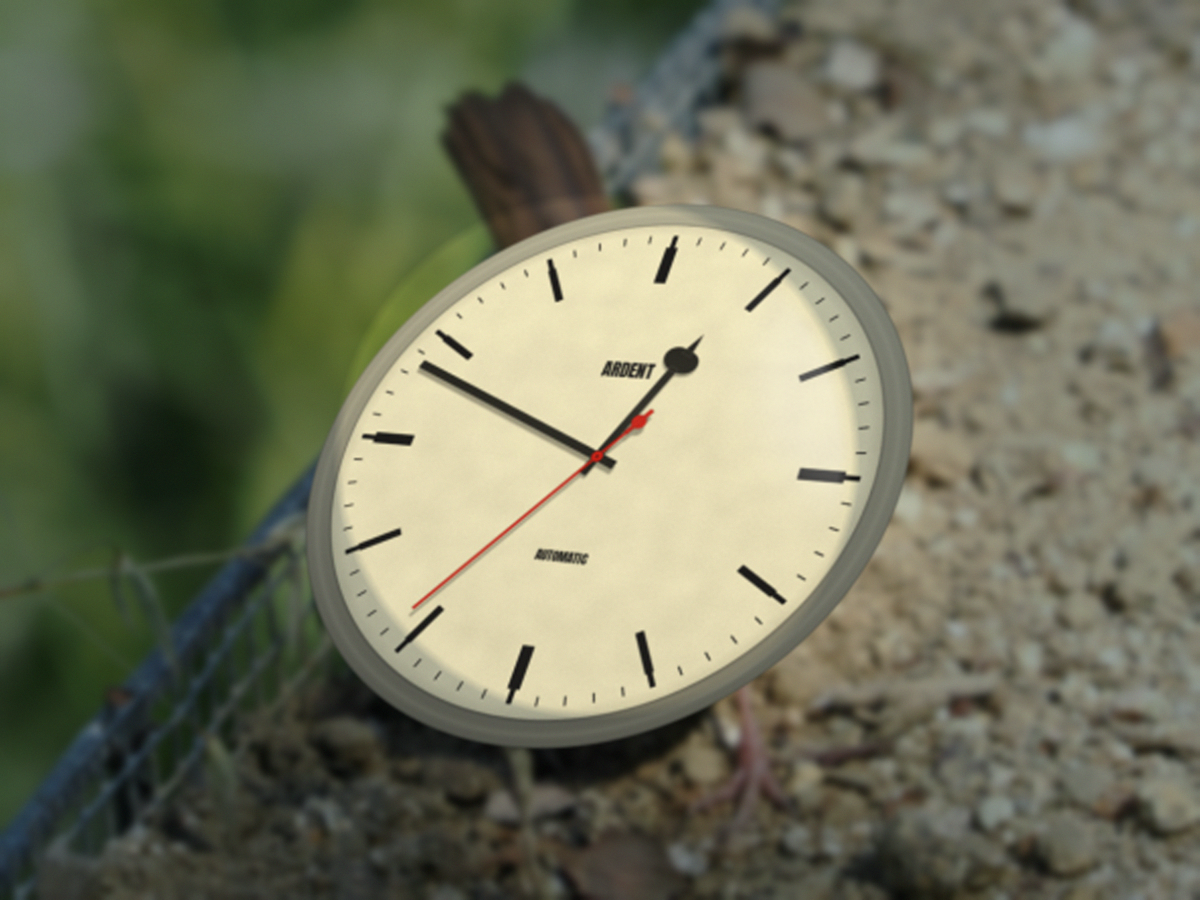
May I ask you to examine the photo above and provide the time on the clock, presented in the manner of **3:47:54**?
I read **12:48:36**
